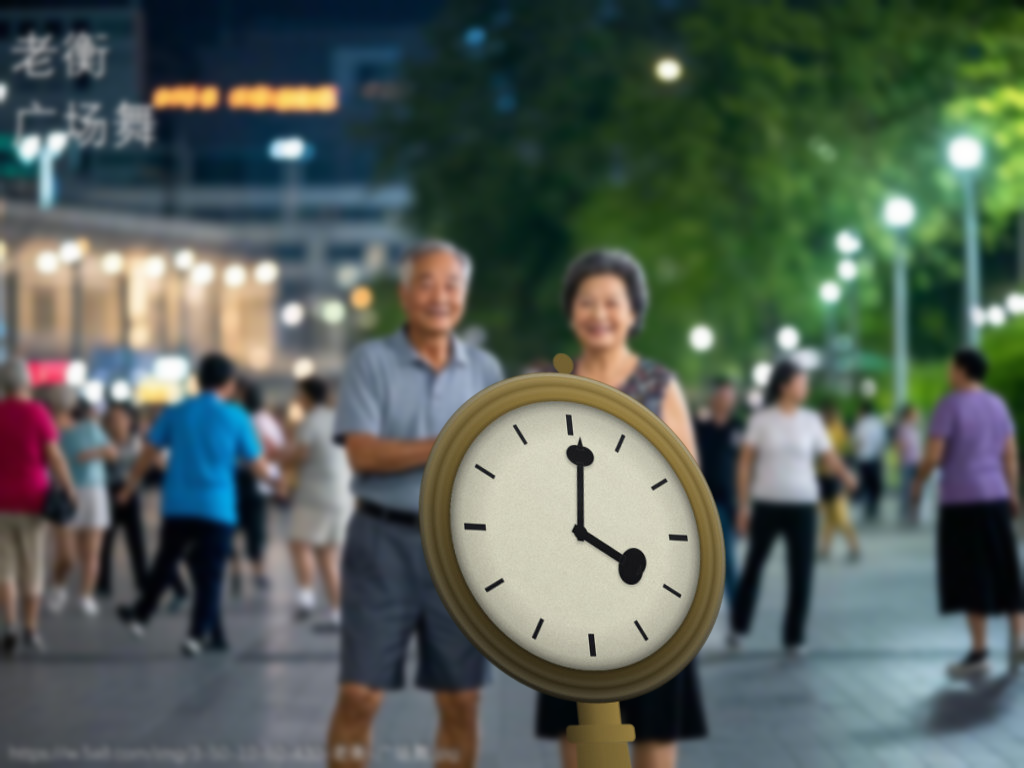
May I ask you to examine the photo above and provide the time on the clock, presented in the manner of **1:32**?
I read **4:01**
